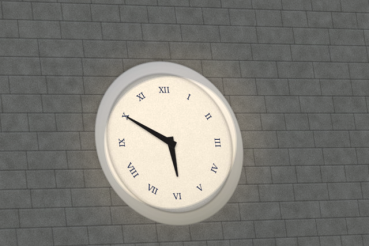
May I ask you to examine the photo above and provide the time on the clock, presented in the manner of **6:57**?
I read **5:50**
